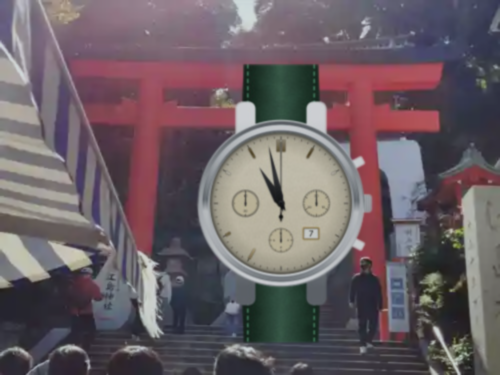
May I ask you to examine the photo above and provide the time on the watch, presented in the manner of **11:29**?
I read **10:58**
